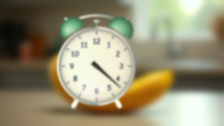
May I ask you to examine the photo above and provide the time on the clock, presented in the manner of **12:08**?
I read **4:22**
